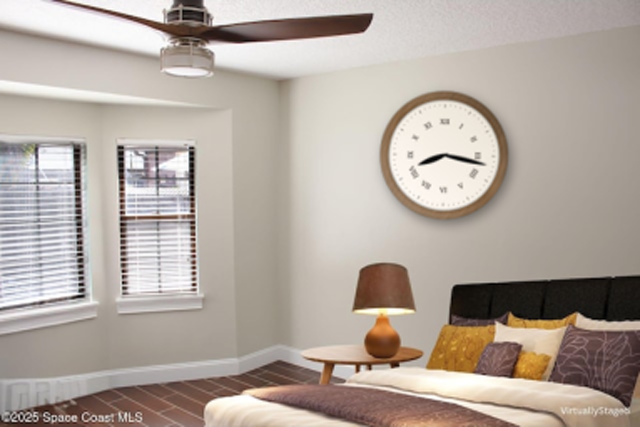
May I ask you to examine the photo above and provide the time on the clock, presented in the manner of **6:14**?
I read **8:17**
